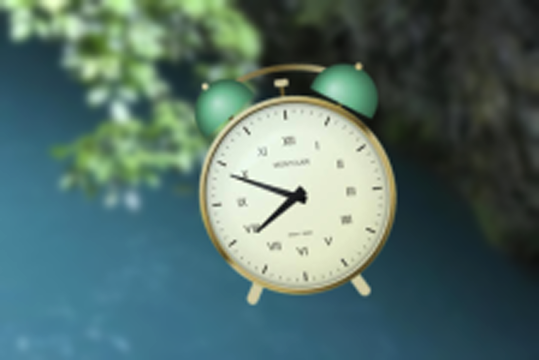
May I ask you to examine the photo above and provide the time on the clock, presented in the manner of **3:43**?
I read **7:49**
